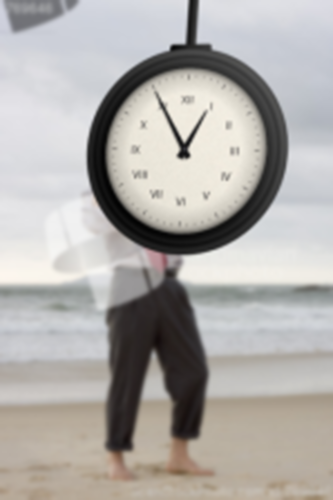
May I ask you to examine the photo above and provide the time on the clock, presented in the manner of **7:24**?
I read **12:55**
